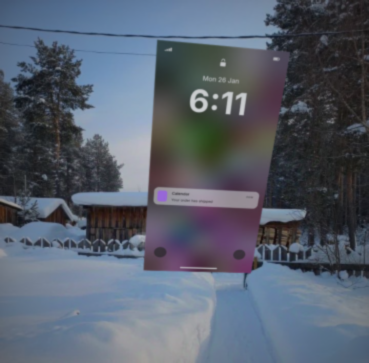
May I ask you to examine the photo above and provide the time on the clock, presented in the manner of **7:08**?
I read **6:11**
